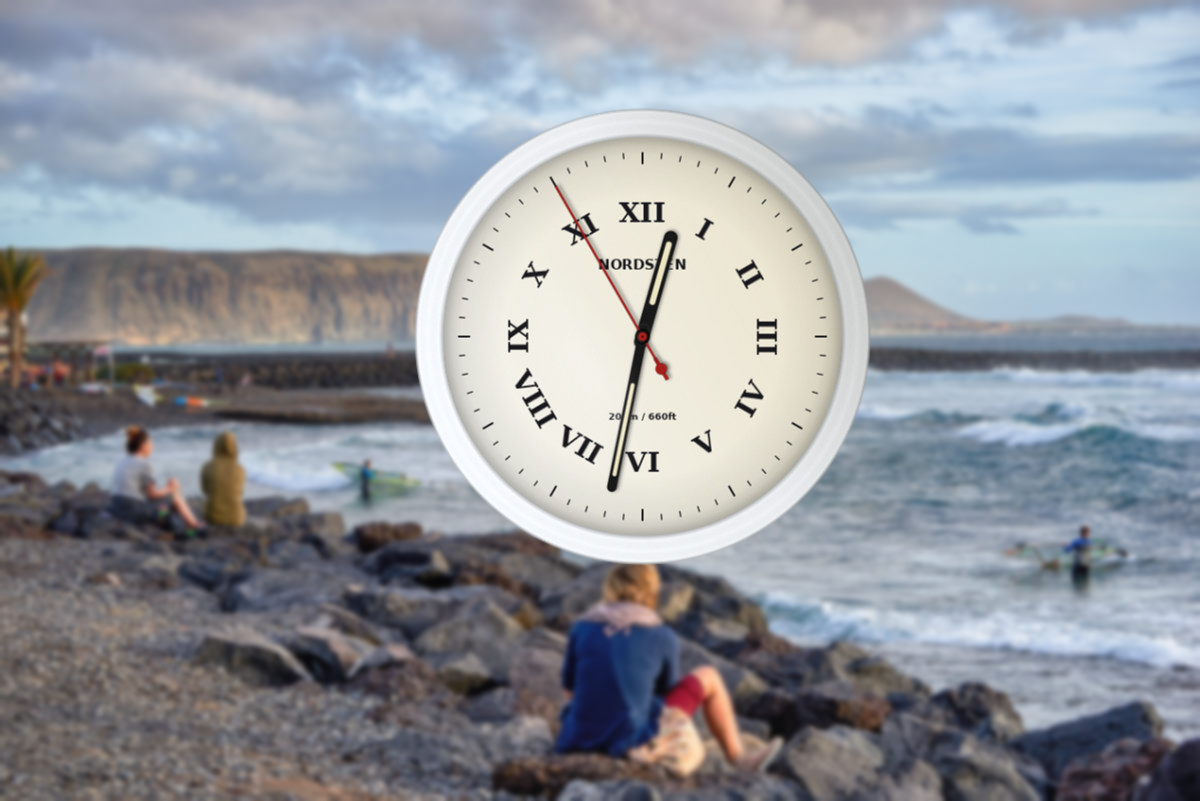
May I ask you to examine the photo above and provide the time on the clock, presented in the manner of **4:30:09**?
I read **12:31:55**
